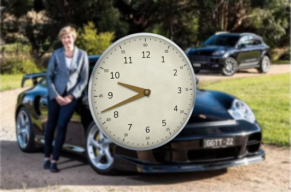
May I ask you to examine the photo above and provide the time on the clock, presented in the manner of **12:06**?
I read **9:42**
